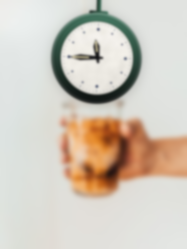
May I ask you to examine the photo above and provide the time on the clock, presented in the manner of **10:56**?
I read **11:45**
